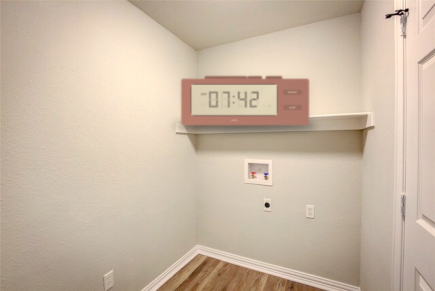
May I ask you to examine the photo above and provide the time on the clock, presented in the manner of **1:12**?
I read **7:42**
